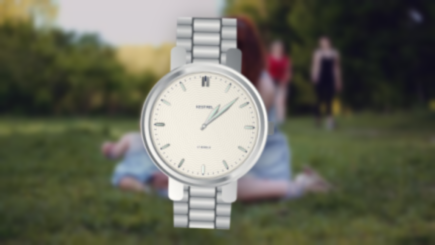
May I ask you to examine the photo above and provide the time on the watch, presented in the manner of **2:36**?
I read **1:08**
